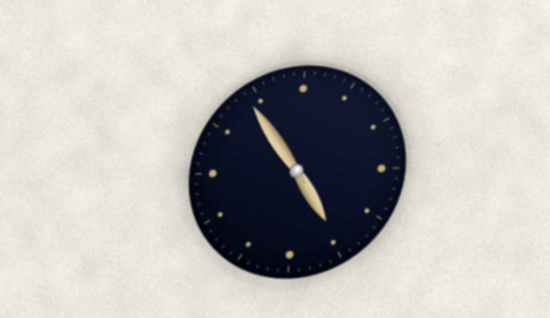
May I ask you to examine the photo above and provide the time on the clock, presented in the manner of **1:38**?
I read **4:54**
